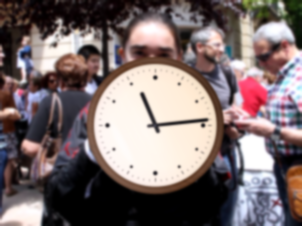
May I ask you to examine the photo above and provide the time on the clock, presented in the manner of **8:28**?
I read **11:14**
